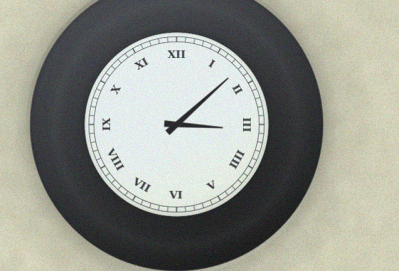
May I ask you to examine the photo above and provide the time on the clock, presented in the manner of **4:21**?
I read **3:08**
